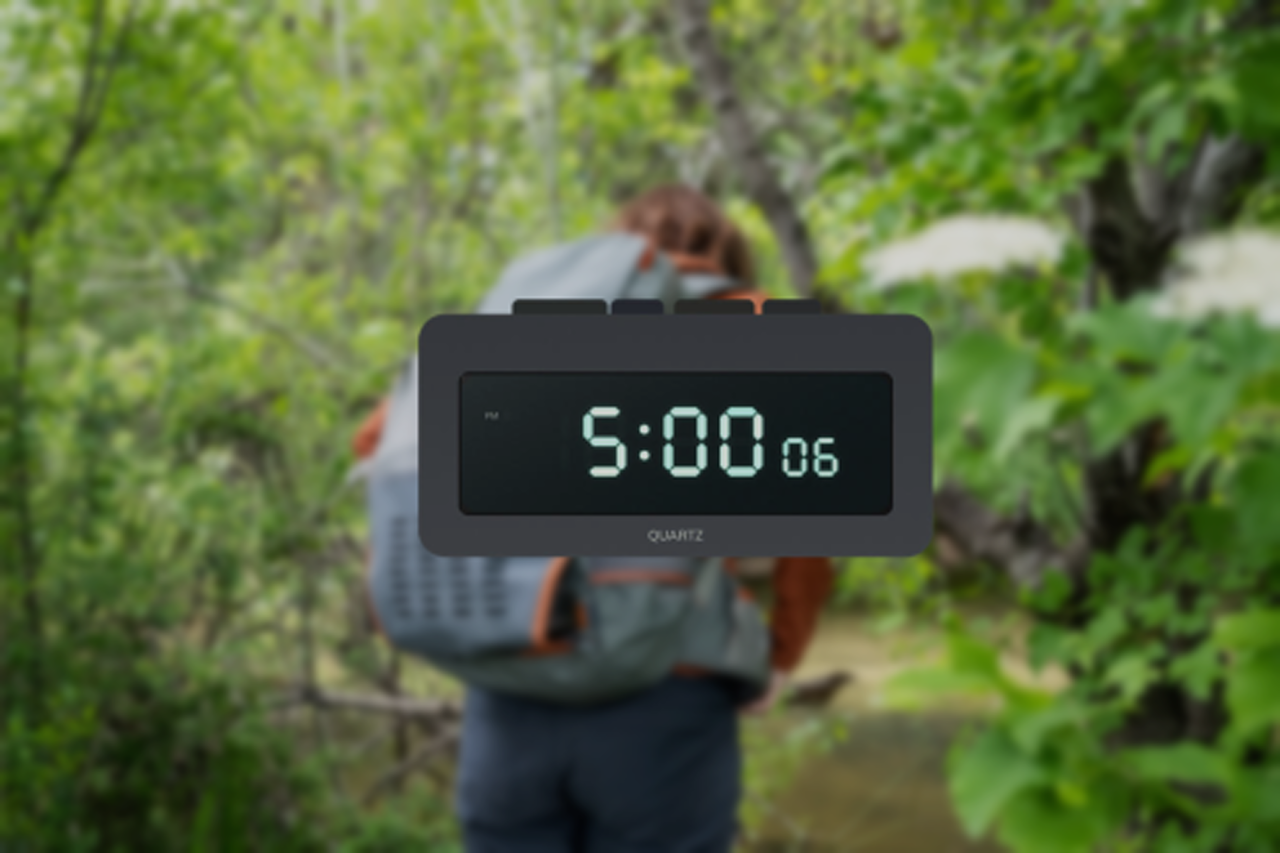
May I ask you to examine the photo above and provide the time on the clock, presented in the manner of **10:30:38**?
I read **5:00:06**
